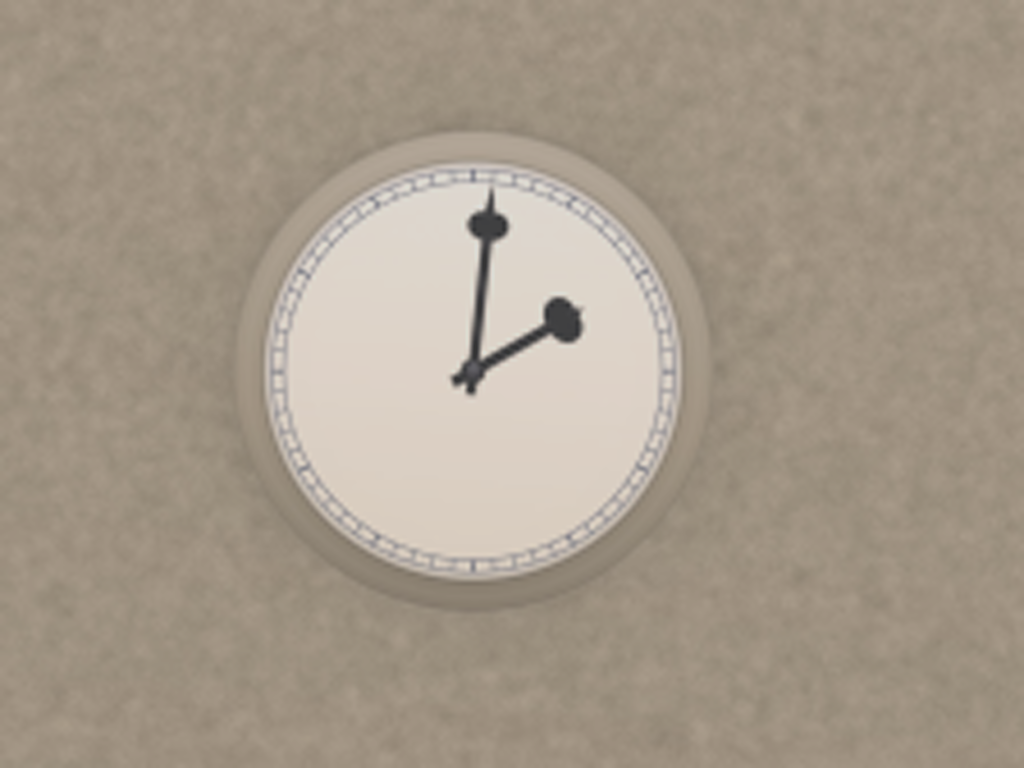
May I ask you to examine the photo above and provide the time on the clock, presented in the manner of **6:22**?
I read **2:01**
